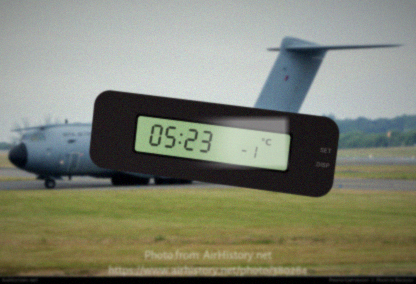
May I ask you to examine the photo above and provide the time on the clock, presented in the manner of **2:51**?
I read **5:23**
